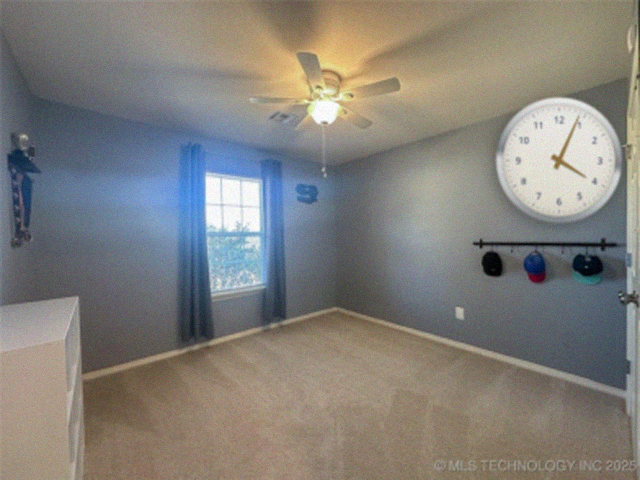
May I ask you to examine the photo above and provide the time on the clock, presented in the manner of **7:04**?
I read **4:04**
